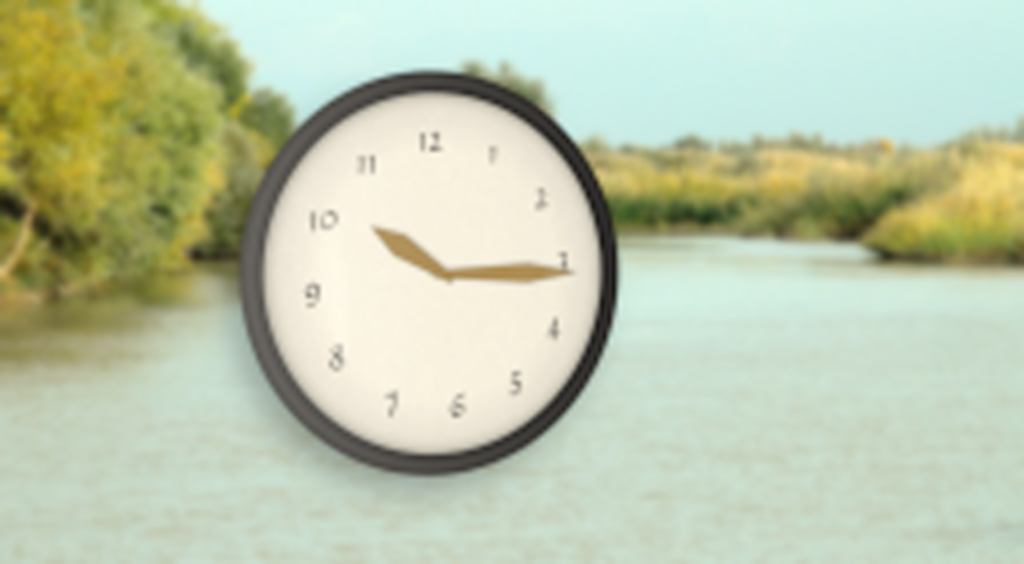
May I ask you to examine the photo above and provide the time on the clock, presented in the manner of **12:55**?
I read **10:16**
